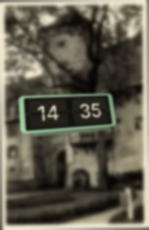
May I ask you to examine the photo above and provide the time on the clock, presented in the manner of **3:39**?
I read **14:35**
